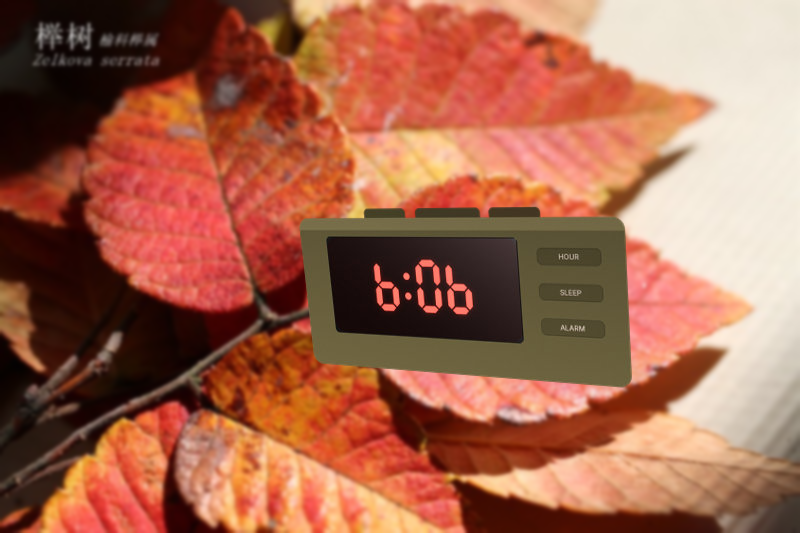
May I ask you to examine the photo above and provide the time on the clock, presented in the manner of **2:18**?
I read **6:06**
